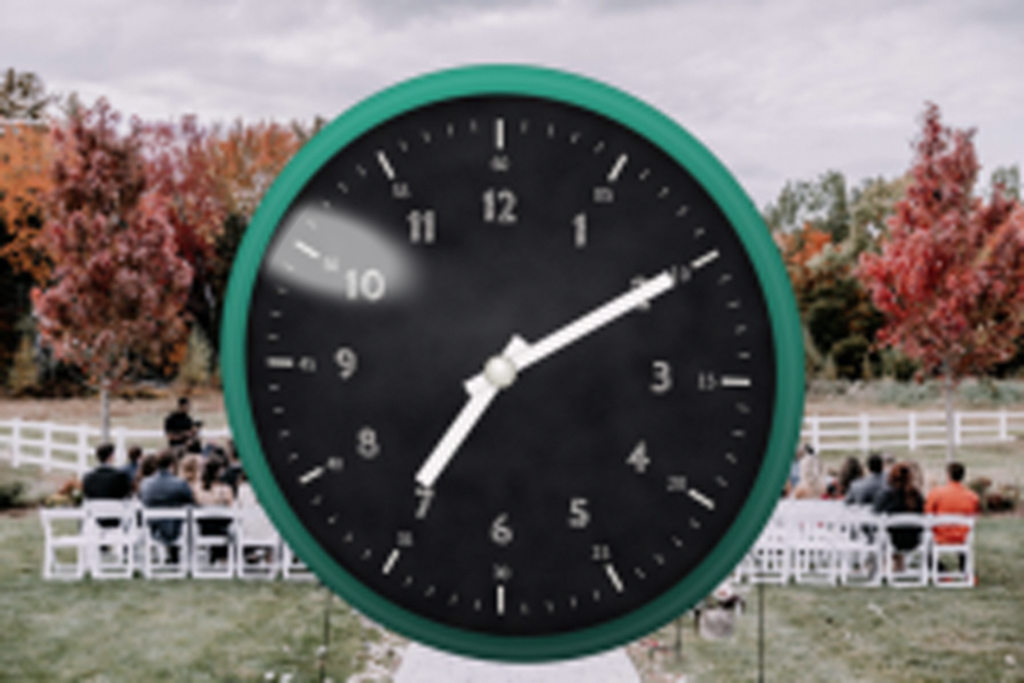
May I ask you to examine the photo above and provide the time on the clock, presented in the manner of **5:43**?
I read **7:10**
